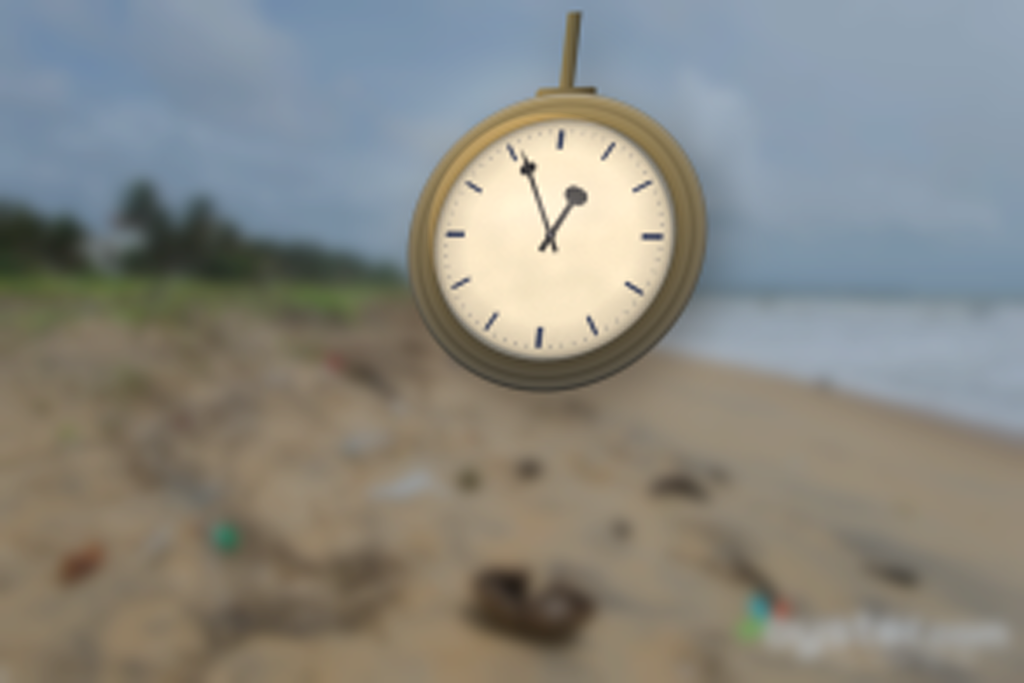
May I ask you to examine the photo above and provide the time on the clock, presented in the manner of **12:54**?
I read **12:56**
